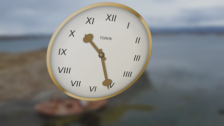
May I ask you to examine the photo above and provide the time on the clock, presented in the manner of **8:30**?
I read **10:26**
